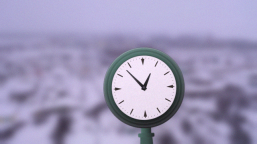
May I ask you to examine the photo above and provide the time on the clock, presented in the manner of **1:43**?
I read **12:53**
